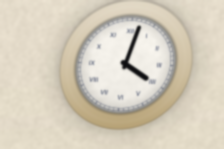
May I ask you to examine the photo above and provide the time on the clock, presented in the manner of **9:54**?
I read **4:02**
